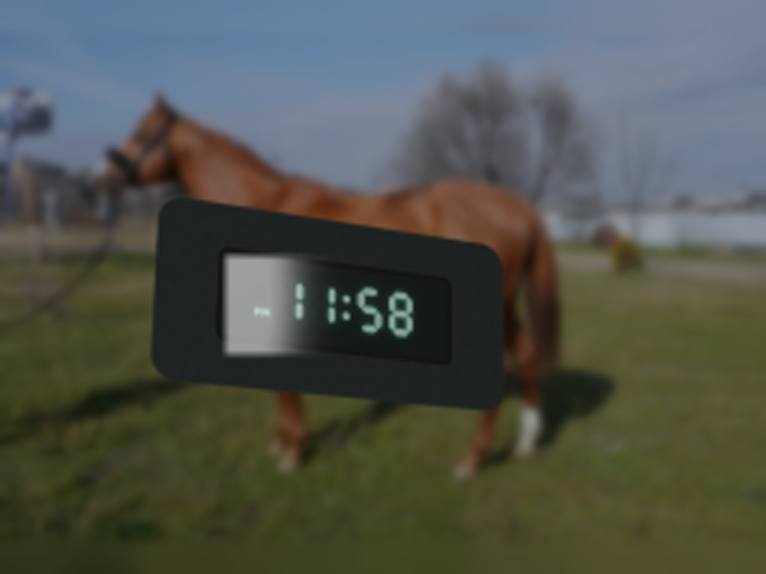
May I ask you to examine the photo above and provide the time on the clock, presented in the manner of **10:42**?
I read **11:58**
